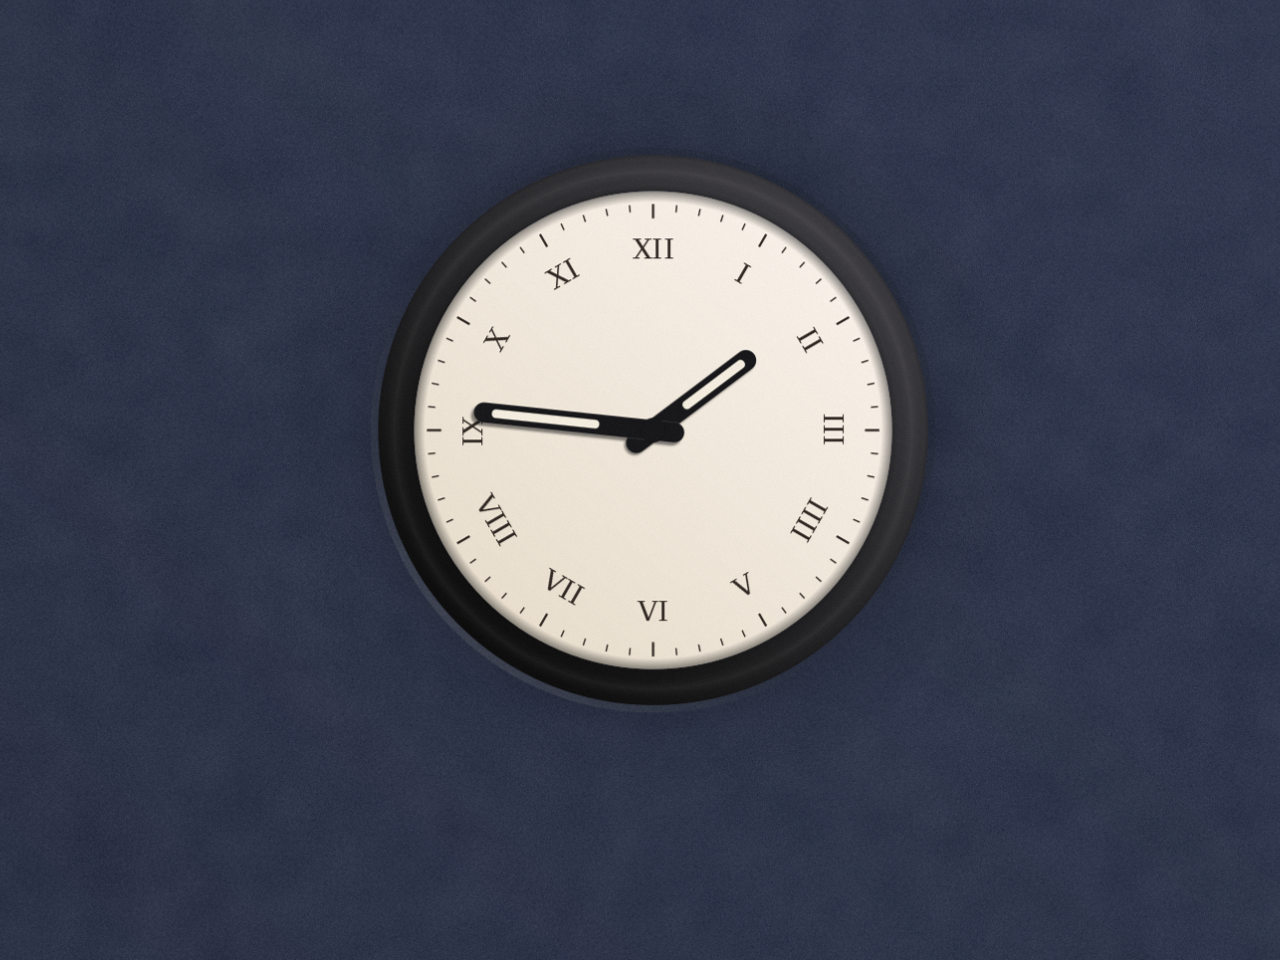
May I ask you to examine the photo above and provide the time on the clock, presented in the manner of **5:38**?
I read **1:46**
